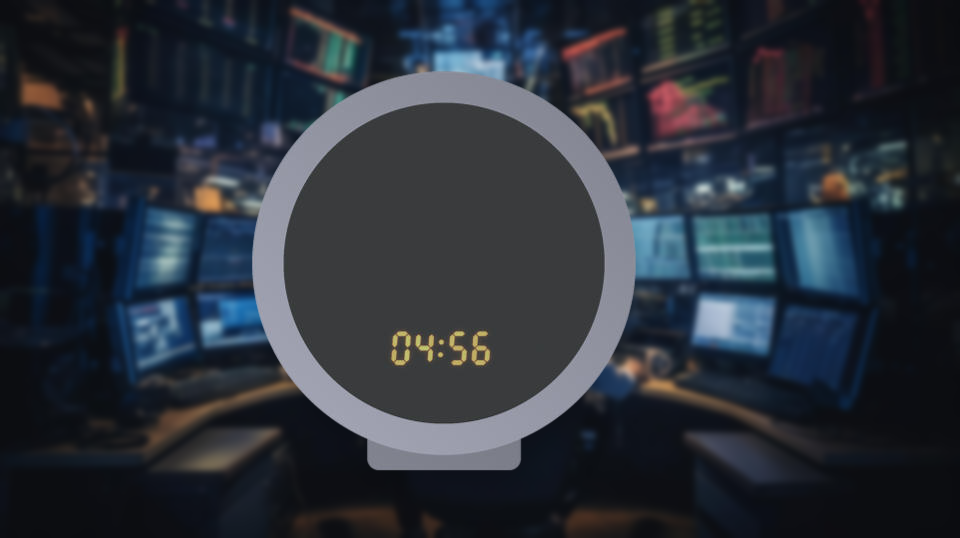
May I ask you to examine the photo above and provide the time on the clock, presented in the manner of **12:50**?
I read **4:56**
